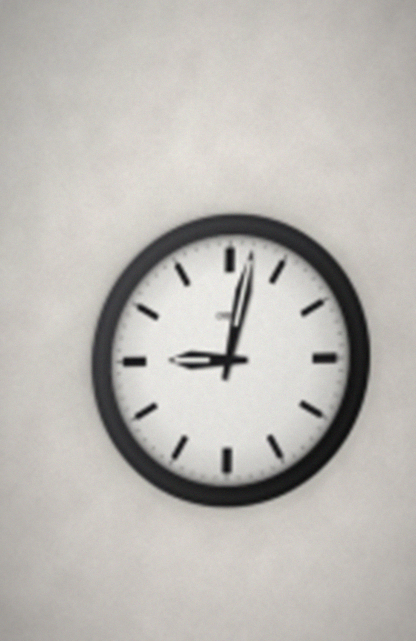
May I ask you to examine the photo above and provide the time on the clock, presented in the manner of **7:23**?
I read **9:02**
